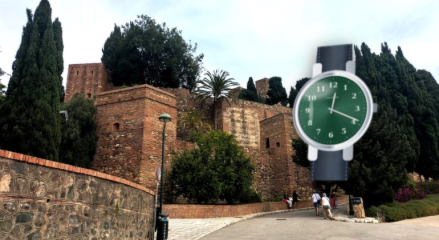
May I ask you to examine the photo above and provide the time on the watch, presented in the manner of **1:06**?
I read **12:19**
